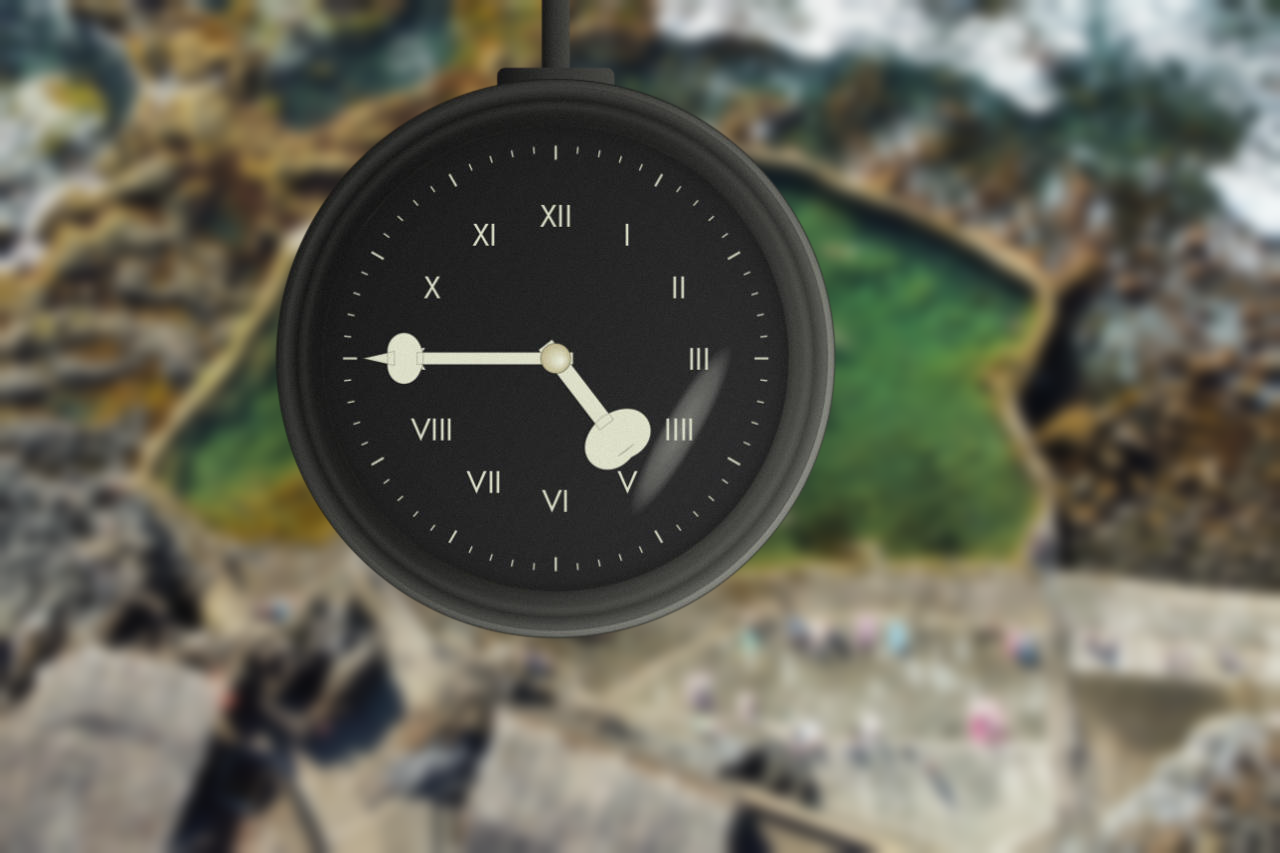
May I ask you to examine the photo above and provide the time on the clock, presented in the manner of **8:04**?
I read **4:45**
